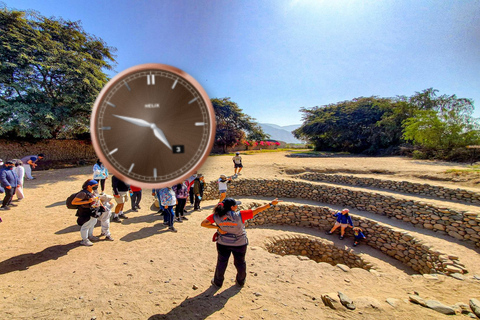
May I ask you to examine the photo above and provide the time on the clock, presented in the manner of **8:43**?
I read **4:48**
